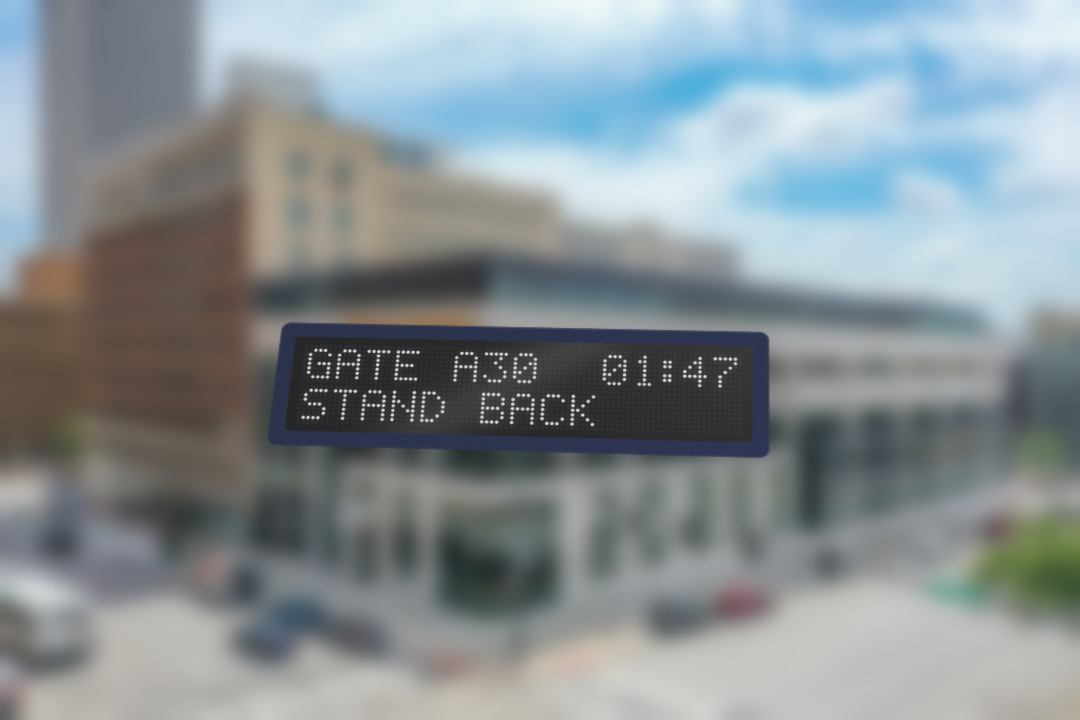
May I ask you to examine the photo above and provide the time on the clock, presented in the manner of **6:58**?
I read **1:47**
